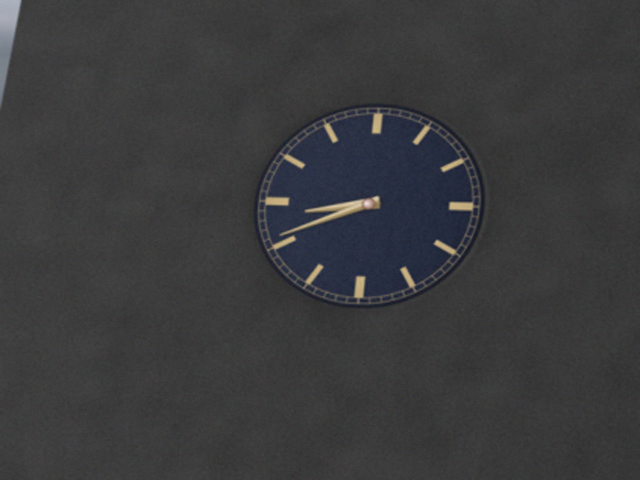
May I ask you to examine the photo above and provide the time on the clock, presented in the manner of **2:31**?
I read **8:41**
